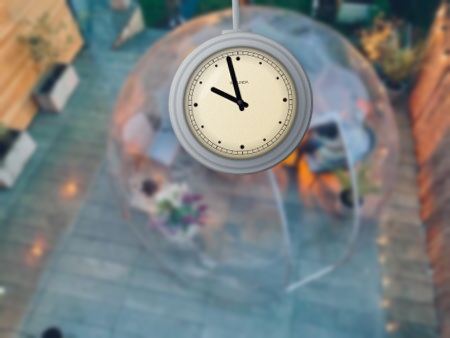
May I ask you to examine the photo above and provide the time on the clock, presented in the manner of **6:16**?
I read **9:58**
